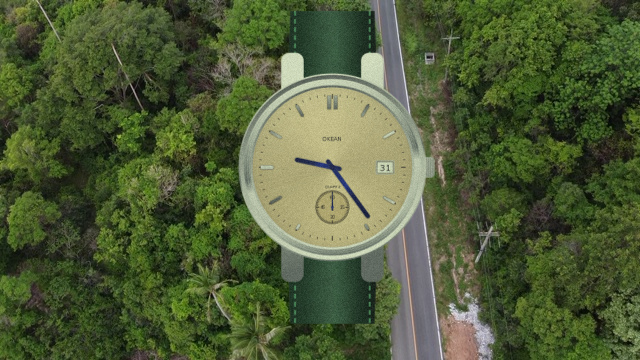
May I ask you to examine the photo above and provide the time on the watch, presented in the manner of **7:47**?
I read **9:24**
